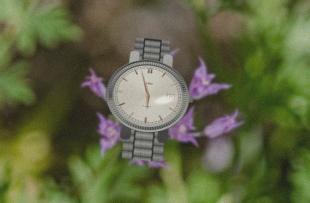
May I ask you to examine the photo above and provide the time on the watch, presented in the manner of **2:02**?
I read **5:57**
